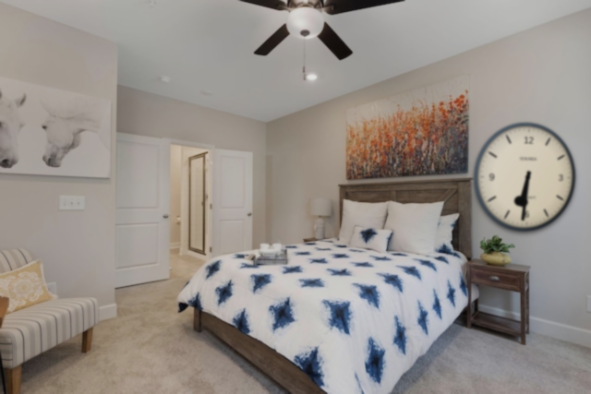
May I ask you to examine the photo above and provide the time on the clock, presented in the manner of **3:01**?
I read **6:31**
